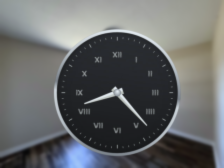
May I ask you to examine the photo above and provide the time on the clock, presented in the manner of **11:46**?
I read **8:23**
